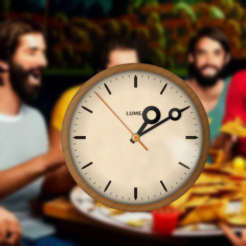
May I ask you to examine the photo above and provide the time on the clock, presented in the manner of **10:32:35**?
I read **1:09:53**
